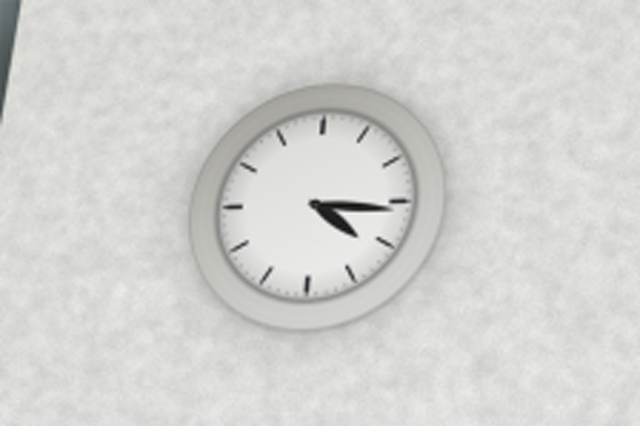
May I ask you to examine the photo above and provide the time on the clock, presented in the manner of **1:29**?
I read **4:16**
